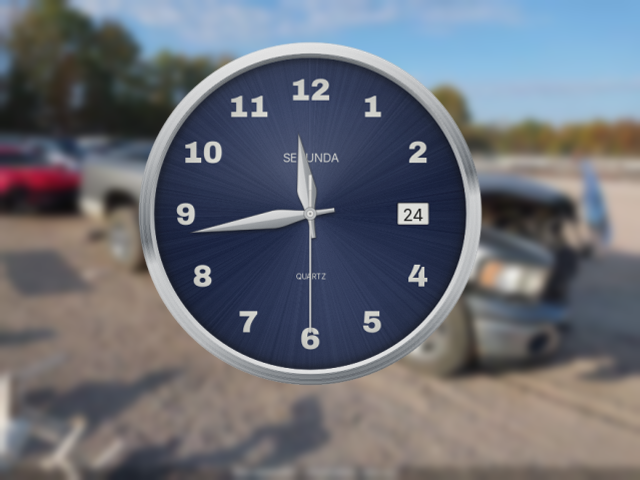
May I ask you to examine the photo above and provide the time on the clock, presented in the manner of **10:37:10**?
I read **11:43:30**
